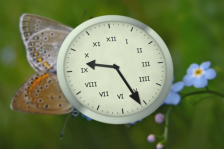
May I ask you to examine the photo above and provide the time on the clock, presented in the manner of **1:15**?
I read **9:26**
